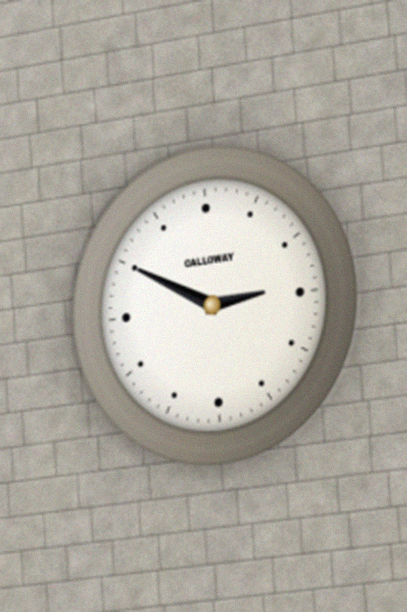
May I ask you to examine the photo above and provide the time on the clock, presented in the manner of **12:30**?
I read **2:50**
